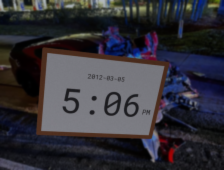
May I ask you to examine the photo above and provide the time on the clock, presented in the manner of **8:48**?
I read **5:06**
